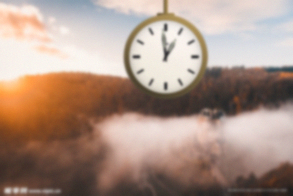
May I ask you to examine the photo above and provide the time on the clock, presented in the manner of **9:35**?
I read **12:59**
